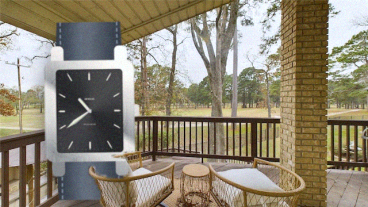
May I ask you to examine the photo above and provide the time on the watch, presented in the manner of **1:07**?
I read **10:39**
